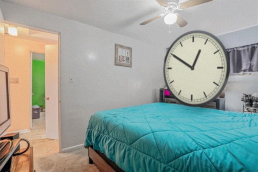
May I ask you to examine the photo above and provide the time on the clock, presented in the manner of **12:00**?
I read **12:50**
